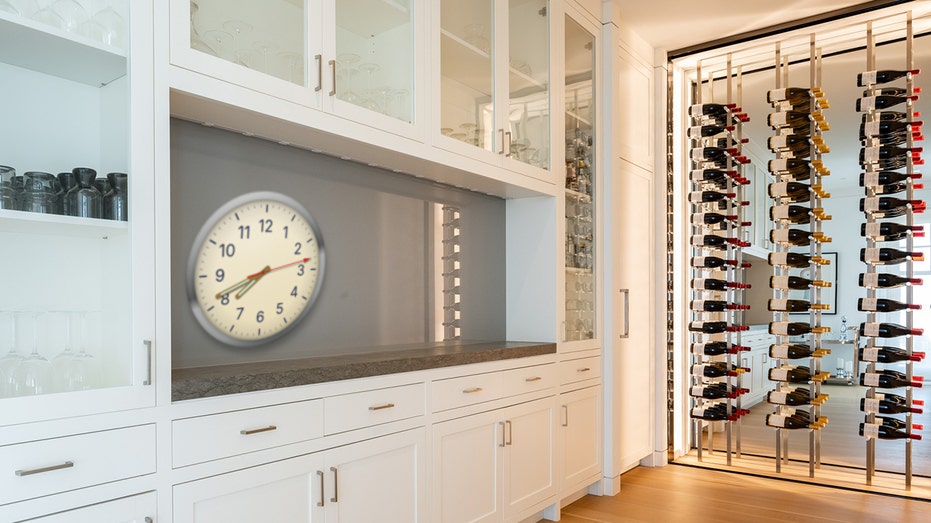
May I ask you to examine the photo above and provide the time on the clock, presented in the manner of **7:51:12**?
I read **7:41:13**
